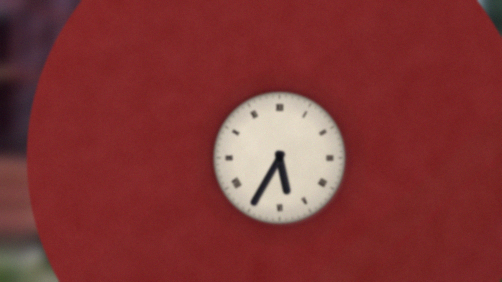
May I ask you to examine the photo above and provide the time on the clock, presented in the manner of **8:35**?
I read **5:35**
